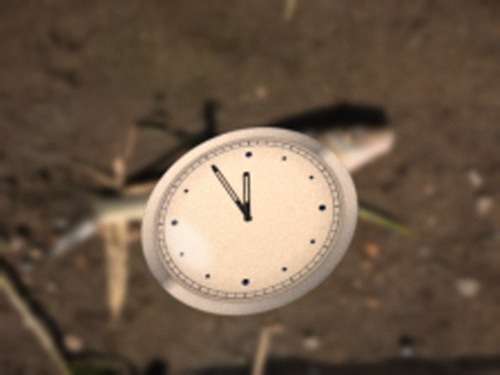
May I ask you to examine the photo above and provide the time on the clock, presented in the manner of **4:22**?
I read **11:55**
